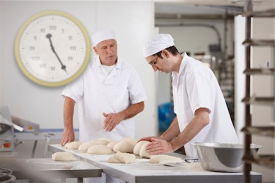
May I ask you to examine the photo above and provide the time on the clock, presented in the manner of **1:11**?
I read **11:25**
